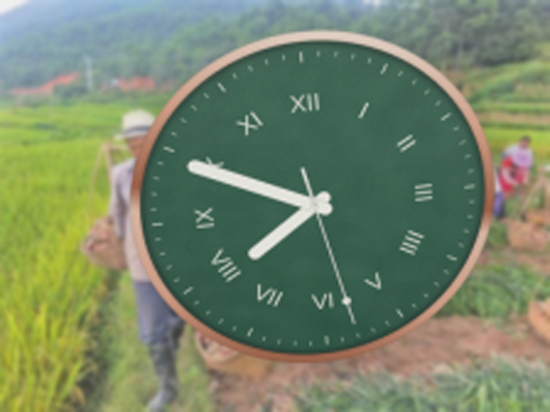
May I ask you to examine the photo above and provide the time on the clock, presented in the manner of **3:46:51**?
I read **7:49:28**
